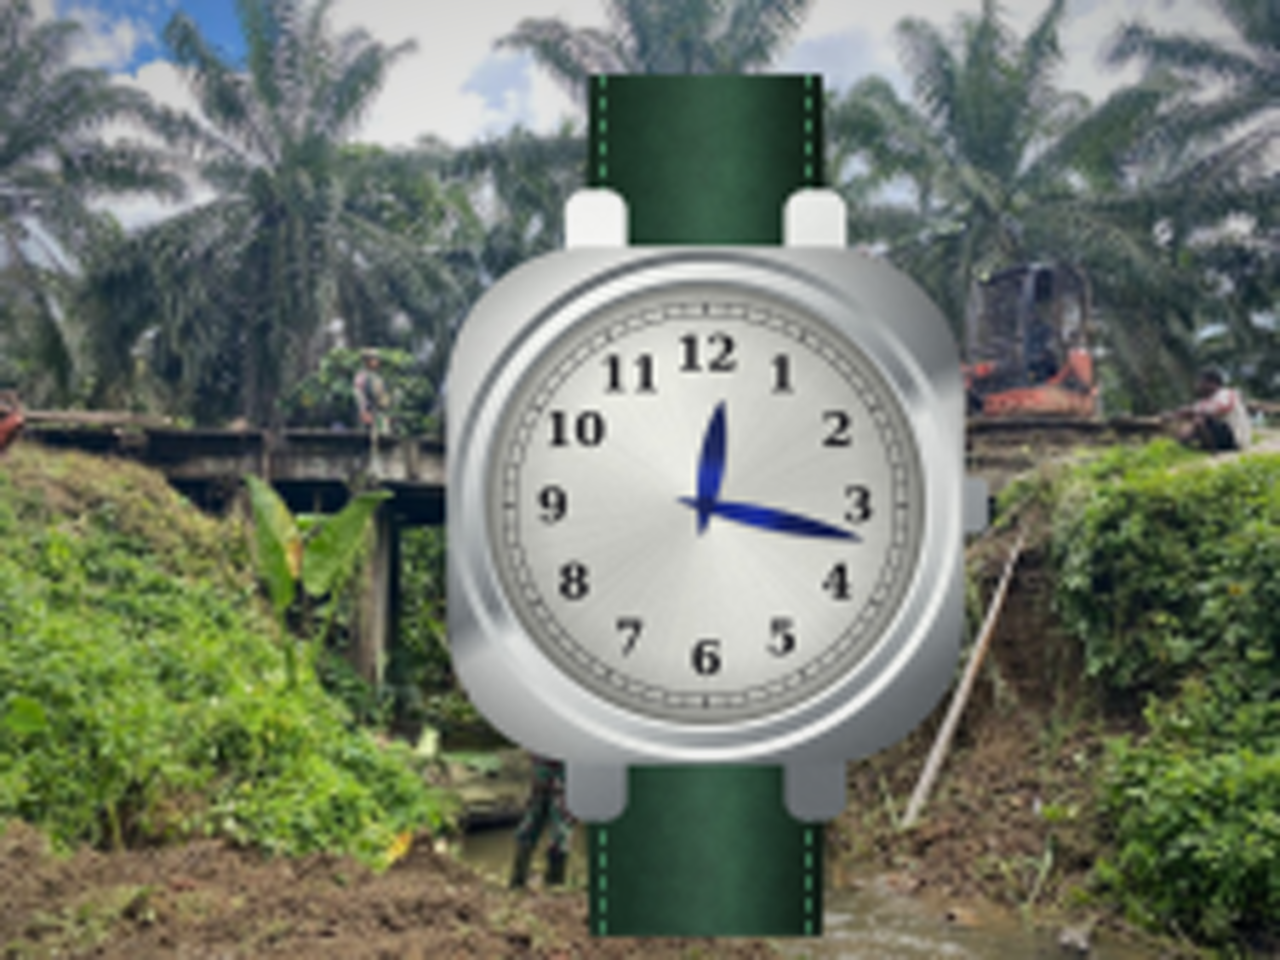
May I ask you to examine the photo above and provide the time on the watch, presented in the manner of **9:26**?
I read **12:17**
